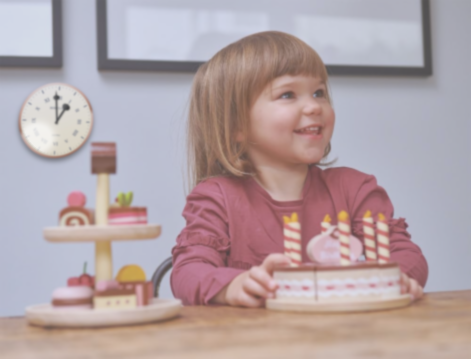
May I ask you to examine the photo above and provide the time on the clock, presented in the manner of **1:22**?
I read **12:59**
